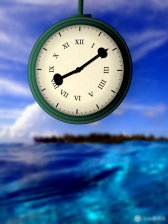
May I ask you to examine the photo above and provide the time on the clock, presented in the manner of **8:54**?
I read **8:09**
